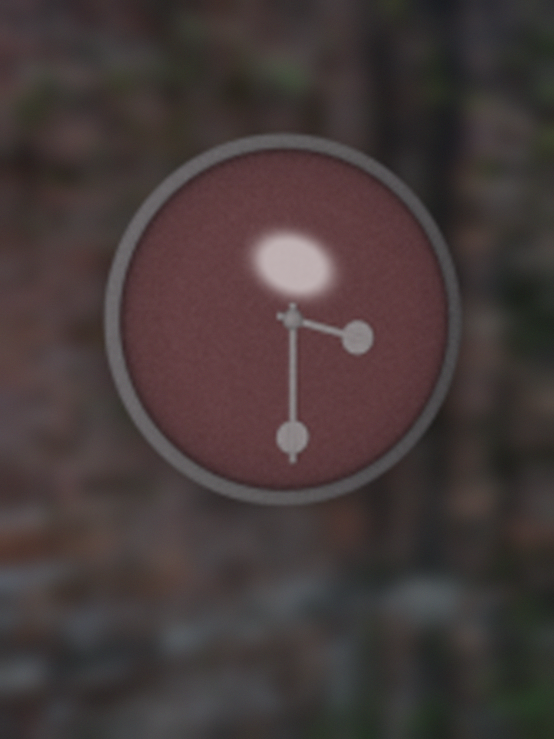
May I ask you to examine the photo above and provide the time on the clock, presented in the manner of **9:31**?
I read **3:30**
